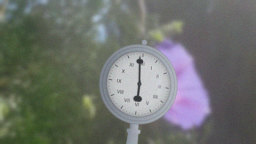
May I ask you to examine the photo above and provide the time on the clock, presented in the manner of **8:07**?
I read **5:59**
